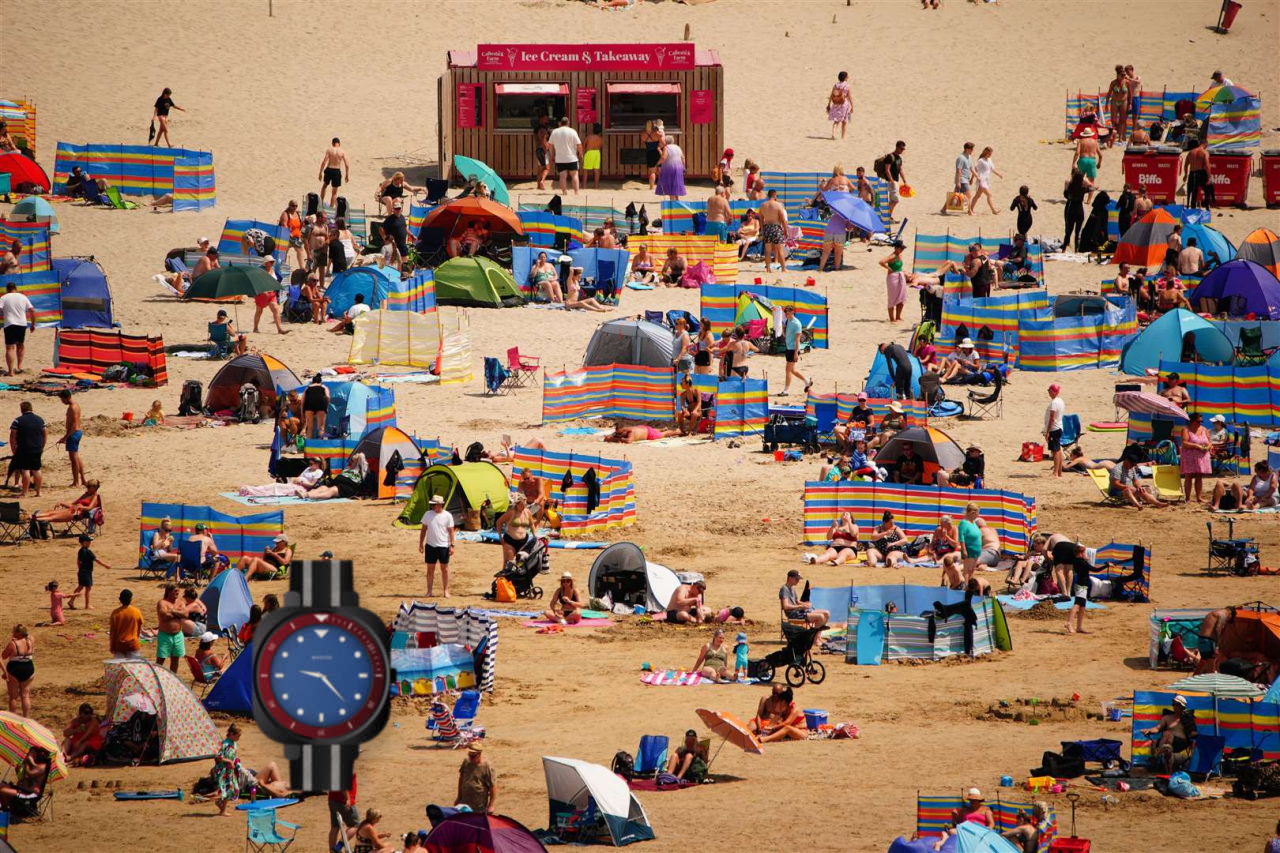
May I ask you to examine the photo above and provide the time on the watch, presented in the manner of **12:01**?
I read **9:23**
